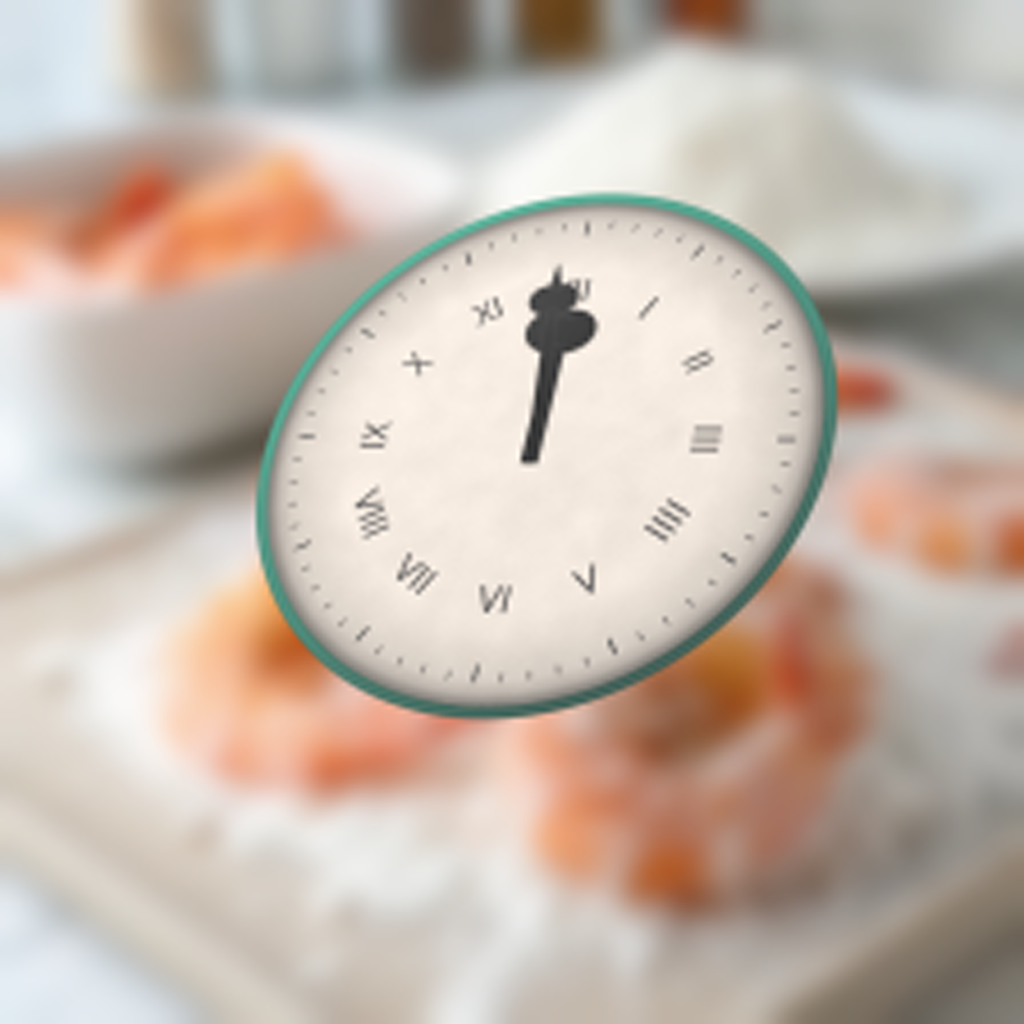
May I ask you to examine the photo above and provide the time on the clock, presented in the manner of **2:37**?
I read **11:59**
